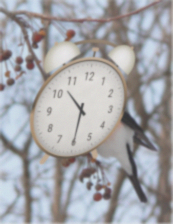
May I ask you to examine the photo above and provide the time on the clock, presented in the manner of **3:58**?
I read **10:30**
